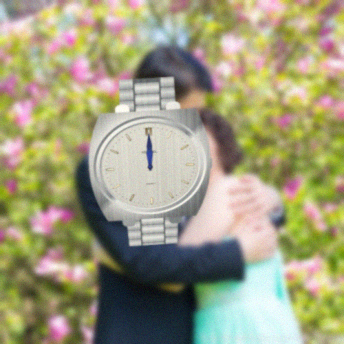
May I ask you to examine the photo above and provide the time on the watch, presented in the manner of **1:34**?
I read **12:00**
